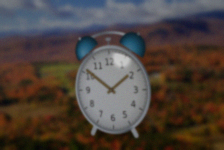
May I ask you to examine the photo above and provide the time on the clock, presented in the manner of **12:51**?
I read **1:51**
